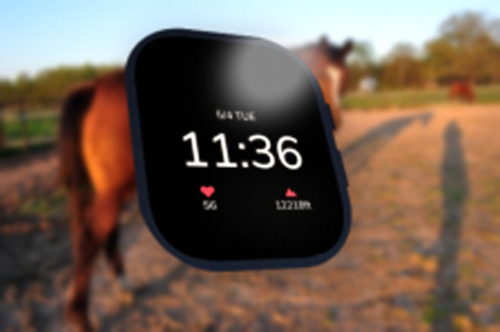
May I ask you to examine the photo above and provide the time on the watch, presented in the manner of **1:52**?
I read **11:36**
